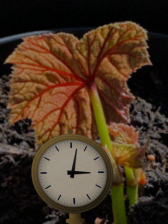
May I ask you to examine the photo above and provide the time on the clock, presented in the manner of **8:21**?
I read **3:02**
